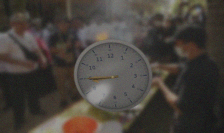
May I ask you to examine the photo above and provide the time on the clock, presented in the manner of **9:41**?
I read **8:45**
